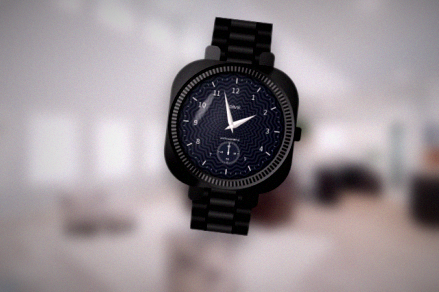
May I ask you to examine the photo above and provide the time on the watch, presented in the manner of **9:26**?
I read **1:57**
